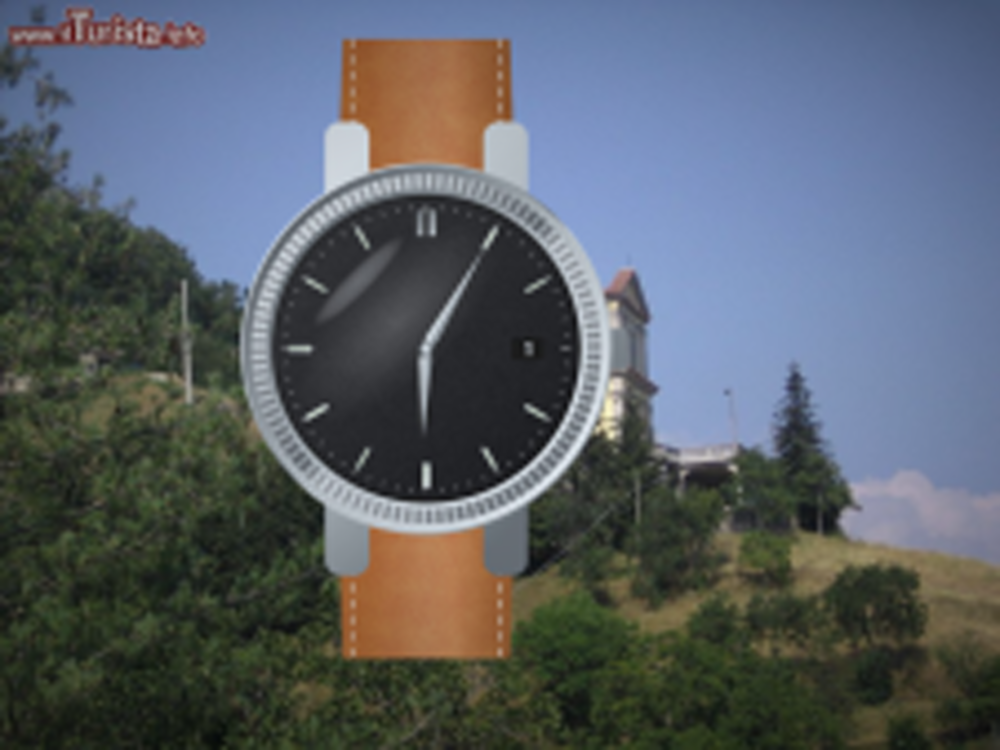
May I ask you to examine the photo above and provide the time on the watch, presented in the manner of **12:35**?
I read **6:05**
